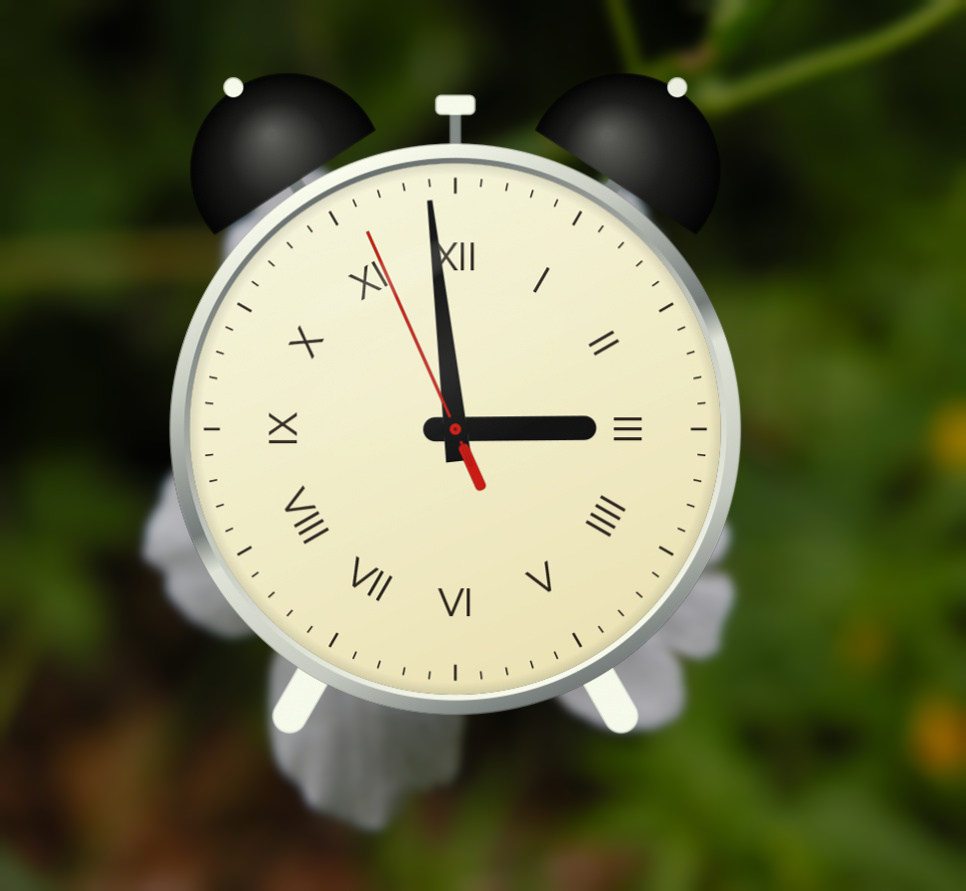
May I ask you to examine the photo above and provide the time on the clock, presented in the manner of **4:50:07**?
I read **2:58:56**
